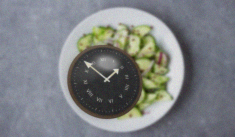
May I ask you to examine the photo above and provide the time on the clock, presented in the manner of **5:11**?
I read **1:53**
